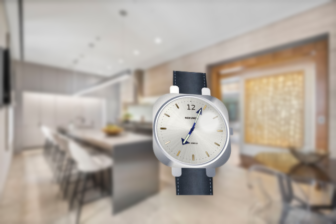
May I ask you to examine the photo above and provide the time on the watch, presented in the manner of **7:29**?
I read **7:04**
